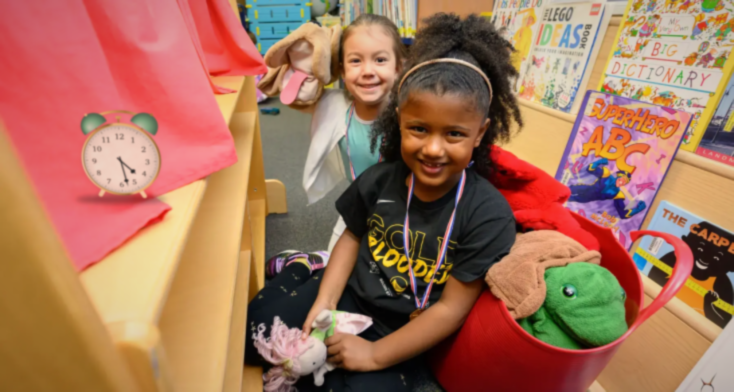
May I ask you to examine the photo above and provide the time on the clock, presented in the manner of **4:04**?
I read **4:28**
